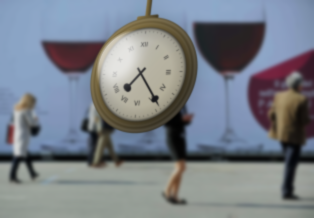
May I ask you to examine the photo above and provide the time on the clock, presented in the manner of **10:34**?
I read **7:24**
